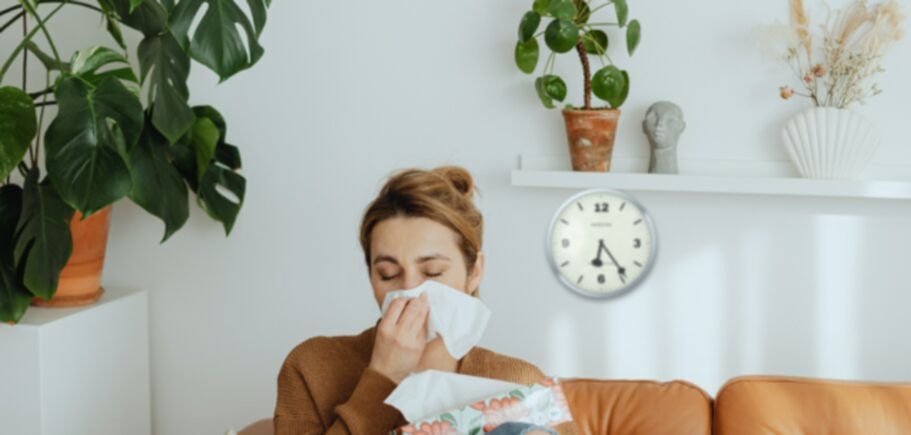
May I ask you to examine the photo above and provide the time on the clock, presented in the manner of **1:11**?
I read **6:24**
